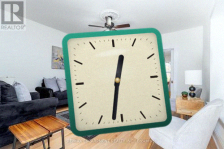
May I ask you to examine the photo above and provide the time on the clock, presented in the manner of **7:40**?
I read **12:32**
